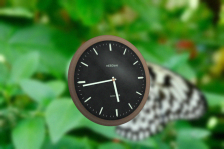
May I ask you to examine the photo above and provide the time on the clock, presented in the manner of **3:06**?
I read **5:44**
